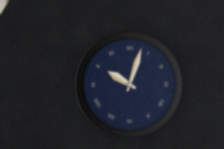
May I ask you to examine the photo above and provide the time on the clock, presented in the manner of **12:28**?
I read **10:03**
